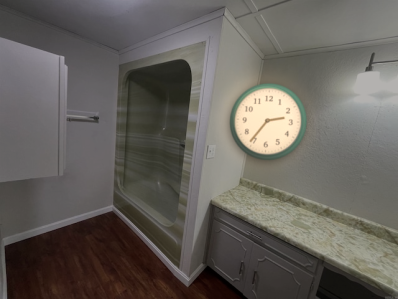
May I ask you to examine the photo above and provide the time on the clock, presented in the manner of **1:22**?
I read **2:36**
